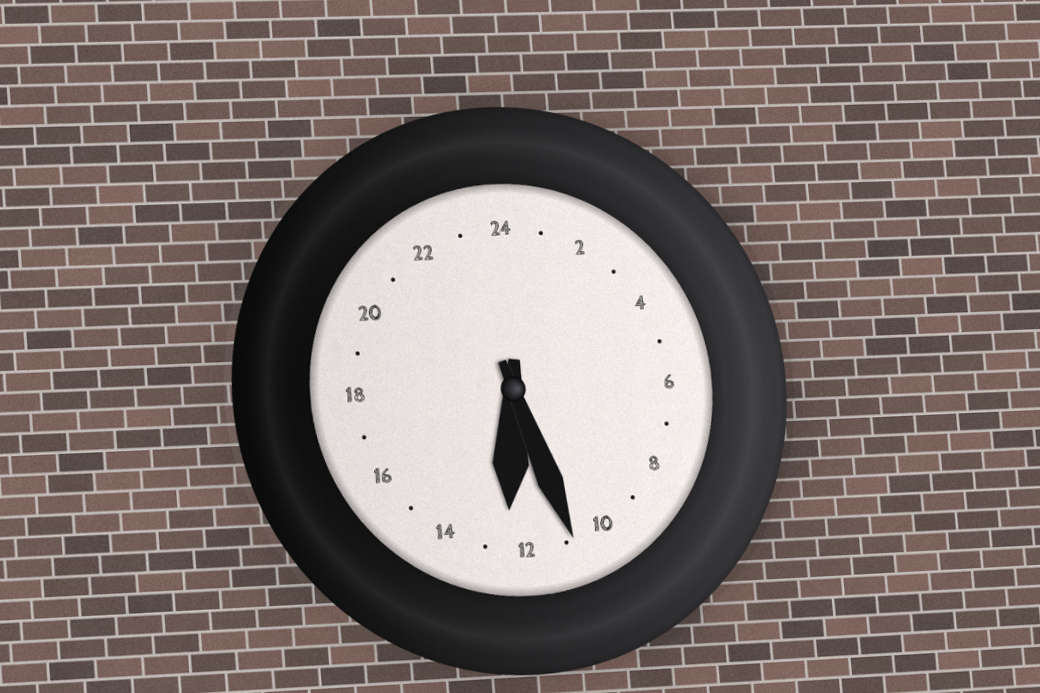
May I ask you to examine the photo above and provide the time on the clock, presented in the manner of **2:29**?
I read **12:27**
